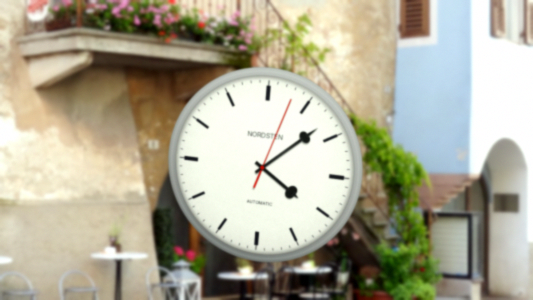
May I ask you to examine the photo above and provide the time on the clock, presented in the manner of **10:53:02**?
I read **4:08:03**
